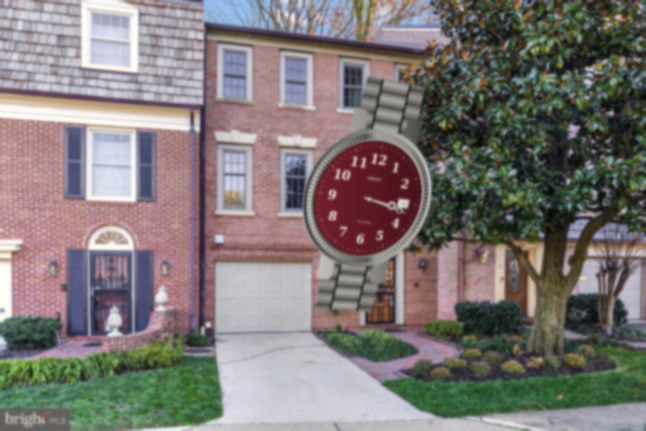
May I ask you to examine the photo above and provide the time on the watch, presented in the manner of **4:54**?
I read **3:17**
